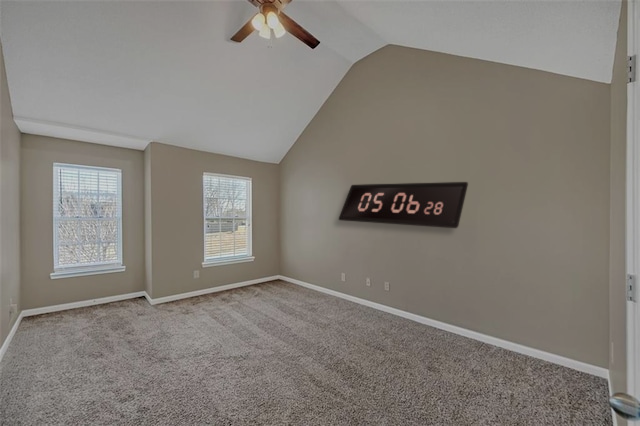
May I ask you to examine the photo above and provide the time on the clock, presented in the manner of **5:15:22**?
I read **5:06:28**
